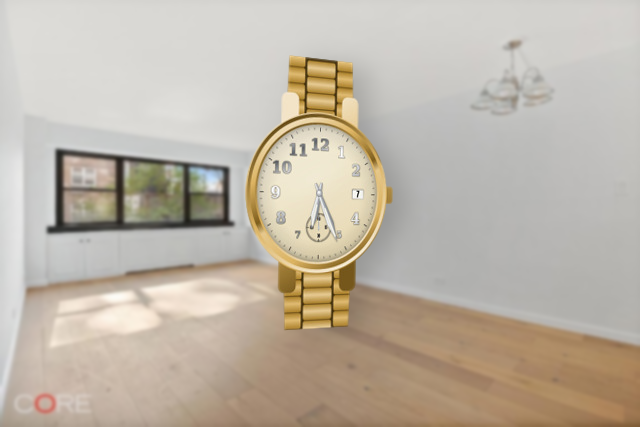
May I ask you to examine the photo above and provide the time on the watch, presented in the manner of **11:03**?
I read **6:26**
